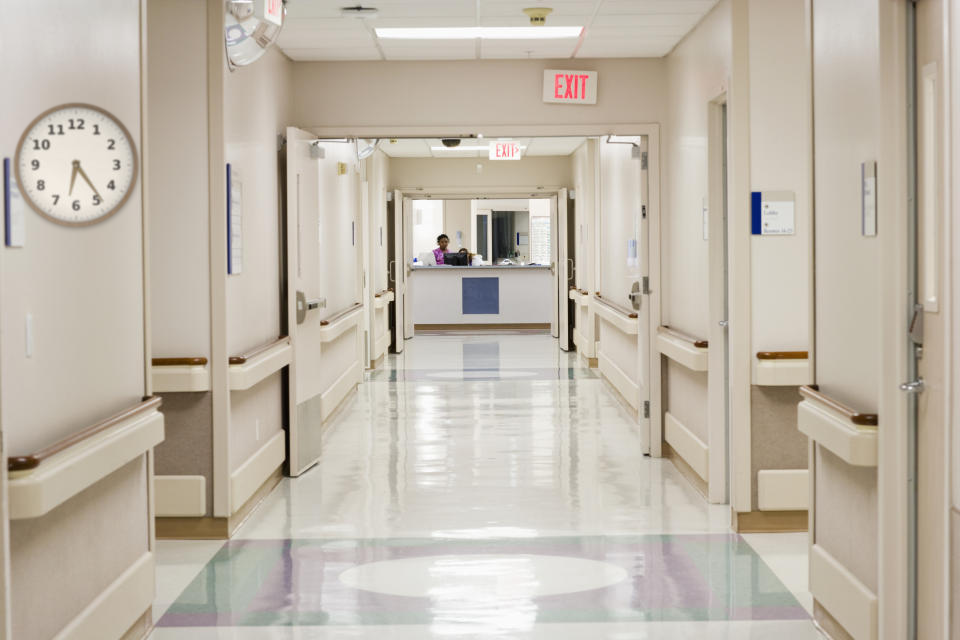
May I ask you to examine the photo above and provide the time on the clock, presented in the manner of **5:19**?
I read **6:24**
